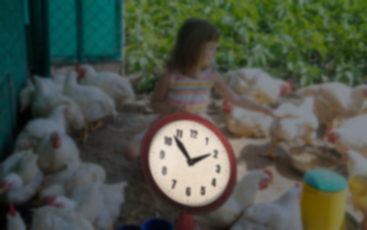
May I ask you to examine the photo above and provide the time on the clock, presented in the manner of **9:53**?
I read **1:53**
